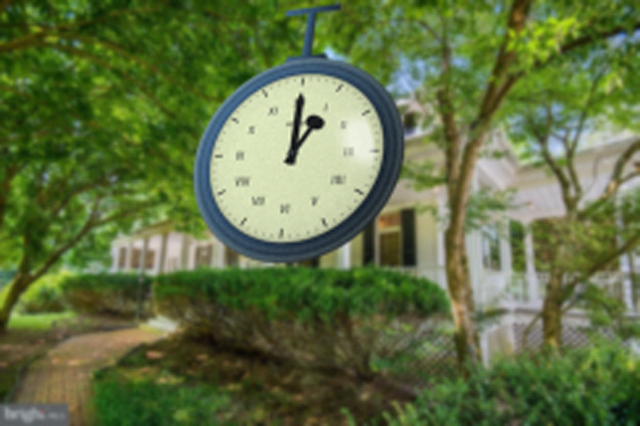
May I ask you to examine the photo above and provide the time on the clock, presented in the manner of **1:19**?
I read **1:00**
